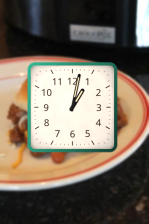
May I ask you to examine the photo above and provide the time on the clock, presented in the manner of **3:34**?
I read **1:02**
